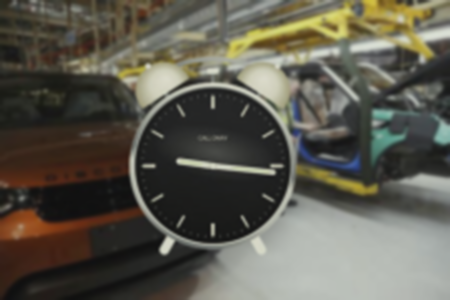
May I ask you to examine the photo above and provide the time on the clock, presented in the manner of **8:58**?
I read **9:16**
